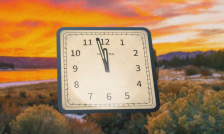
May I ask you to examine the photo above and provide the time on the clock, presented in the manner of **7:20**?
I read **11:58**
